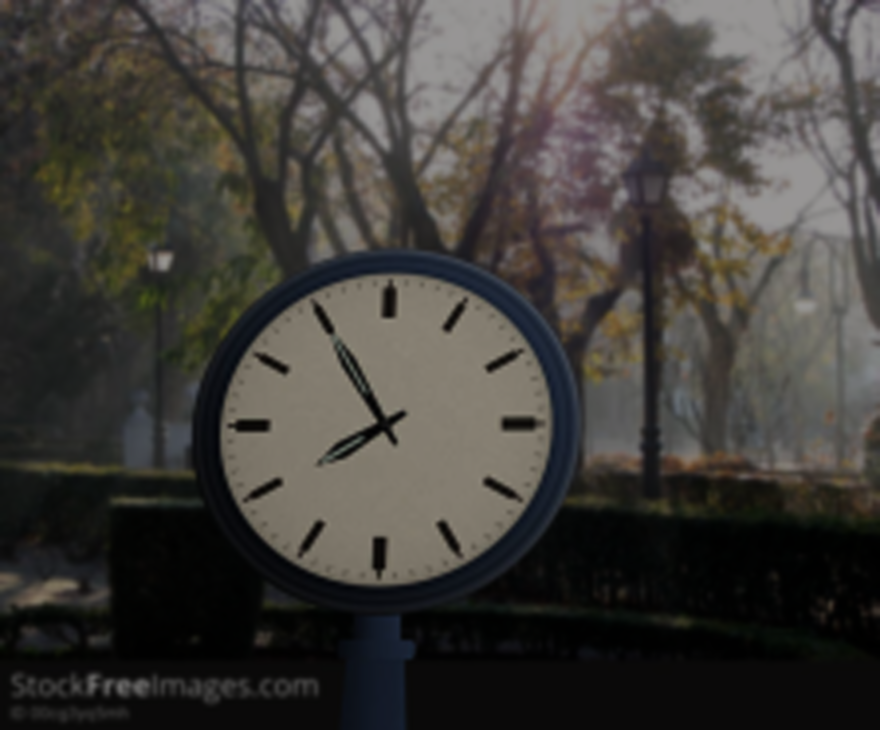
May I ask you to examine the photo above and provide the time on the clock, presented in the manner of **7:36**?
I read **7:55**
